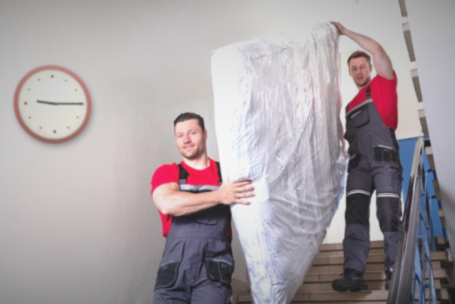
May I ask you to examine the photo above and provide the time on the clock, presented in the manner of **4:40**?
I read **9:15**
